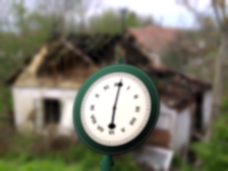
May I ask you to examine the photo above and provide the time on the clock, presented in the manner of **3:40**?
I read **6:01**
